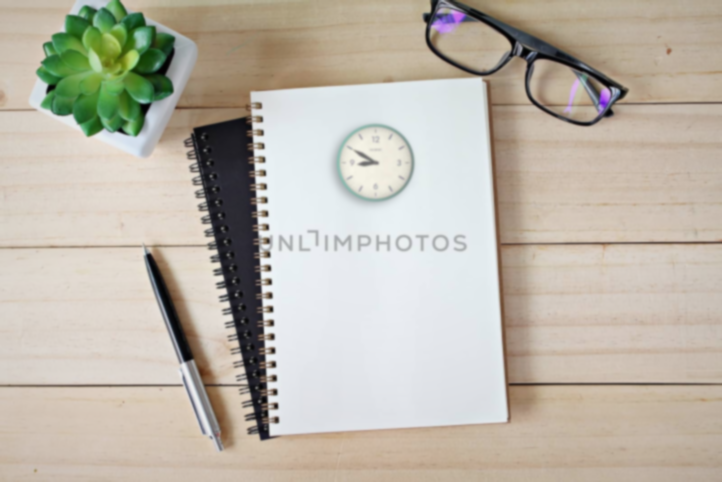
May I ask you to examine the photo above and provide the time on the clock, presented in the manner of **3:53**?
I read **8:50**
